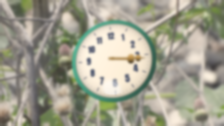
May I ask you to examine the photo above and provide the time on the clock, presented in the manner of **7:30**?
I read **3:16**
